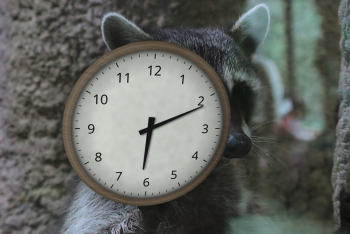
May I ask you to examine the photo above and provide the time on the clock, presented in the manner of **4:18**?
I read **6:11**
